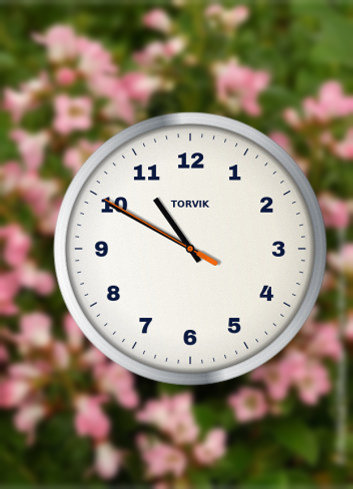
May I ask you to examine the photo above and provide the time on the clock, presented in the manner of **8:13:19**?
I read **10:49:50**
